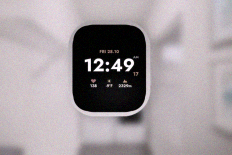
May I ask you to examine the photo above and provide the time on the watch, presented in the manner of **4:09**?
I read **12:49**
